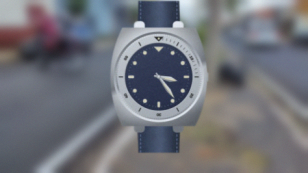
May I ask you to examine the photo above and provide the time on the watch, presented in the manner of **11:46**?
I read **3:24**
